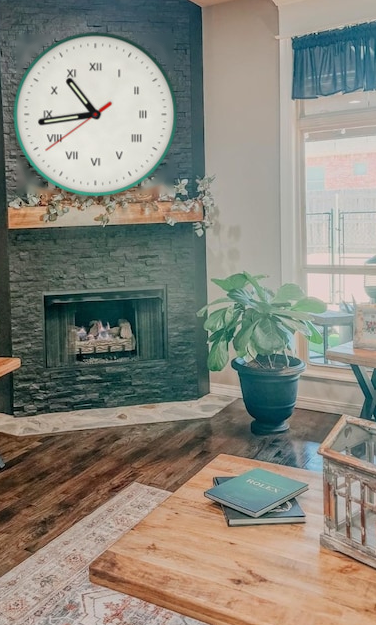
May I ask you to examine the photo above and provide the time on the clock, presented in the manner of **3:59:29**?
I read **10:43:39**
